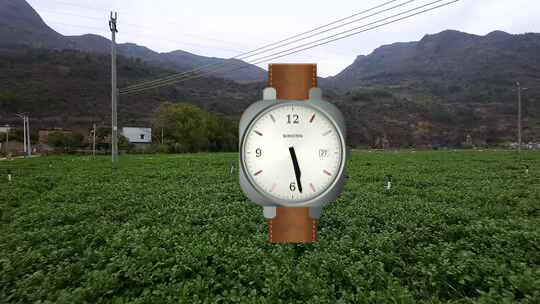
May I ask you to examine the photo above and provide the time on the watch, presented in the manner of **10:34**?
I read **5:28**
